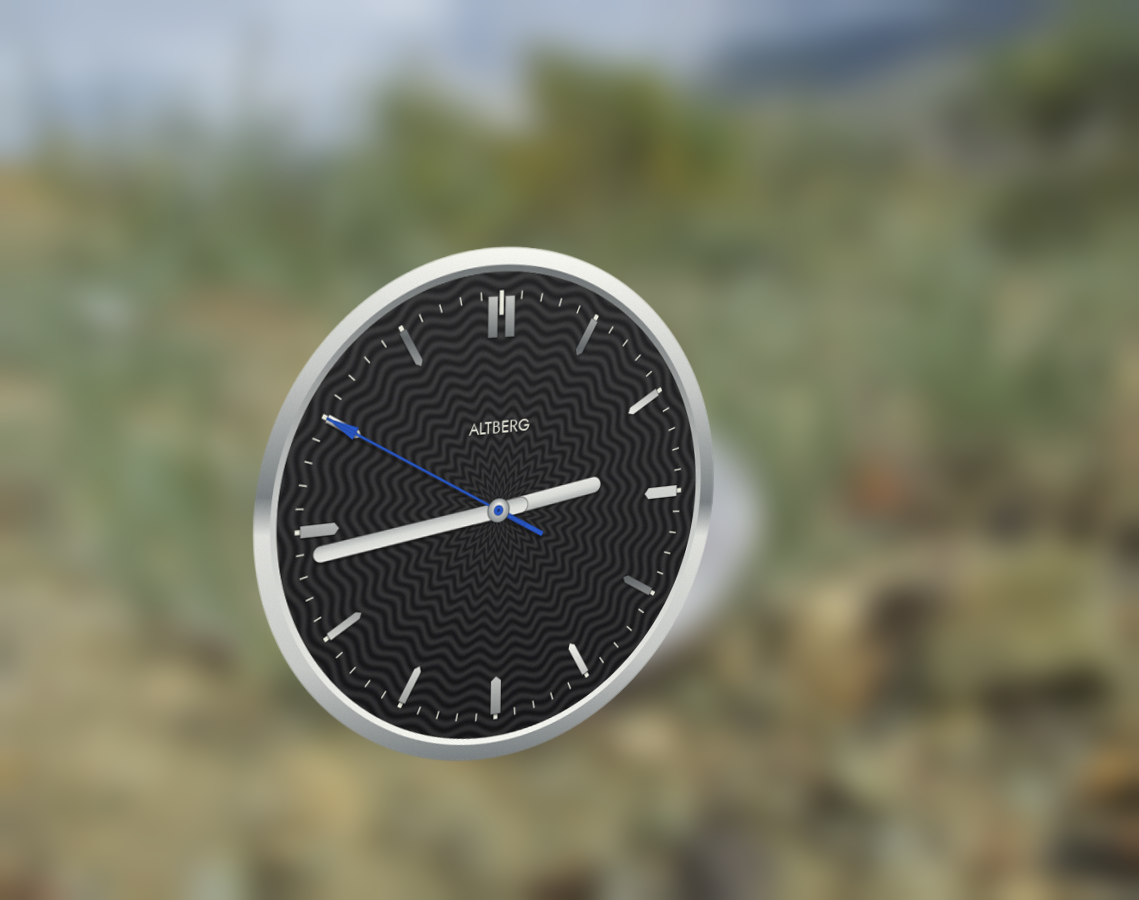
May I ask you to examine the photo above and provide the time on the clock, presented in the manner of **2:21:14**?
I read **2:43:50**
